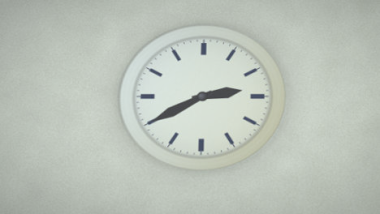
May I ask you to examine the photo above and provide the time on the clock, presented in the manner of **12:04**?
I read **2:40**
